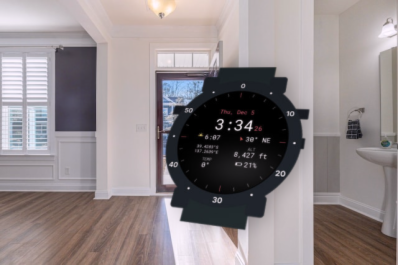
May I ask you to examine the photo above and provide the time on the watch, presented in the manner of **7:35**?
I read **3:34**
